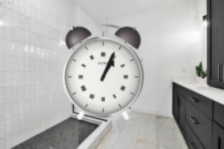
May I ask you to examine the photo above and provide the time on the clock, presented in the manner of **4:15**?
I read **1:04**
